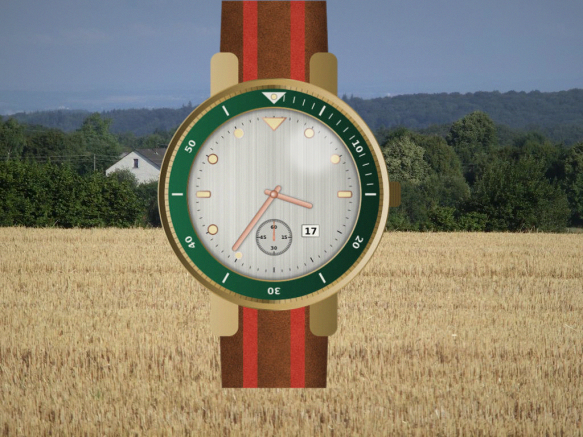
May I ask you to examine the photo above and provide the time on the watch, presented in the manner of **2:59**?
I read **3:36**
